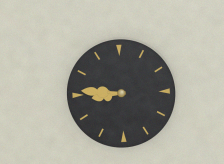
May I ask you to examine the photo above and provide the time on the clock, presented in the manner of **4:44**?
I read **8:46**
